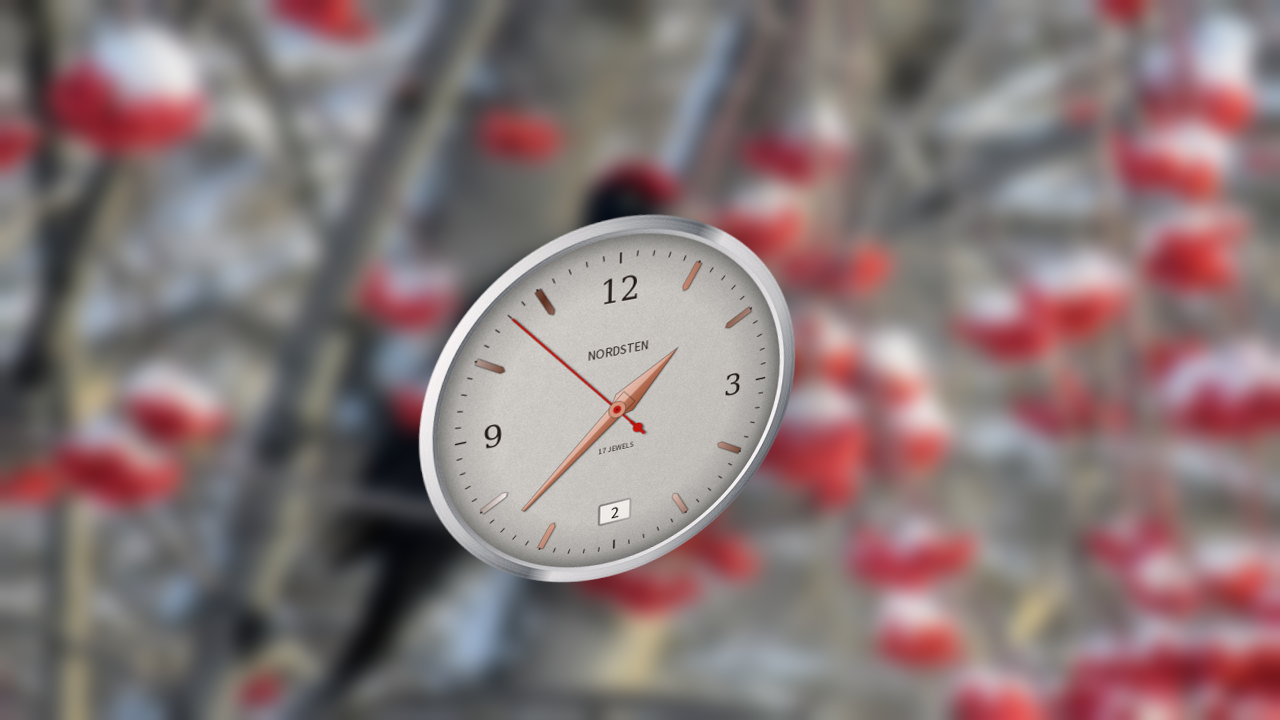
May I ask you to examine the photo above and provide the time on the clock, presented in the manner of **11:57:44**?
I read **1:37:53**
